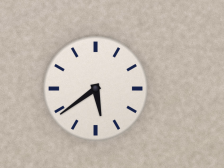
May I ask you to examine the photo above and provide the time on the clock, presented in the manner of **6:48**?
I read **5:39**
